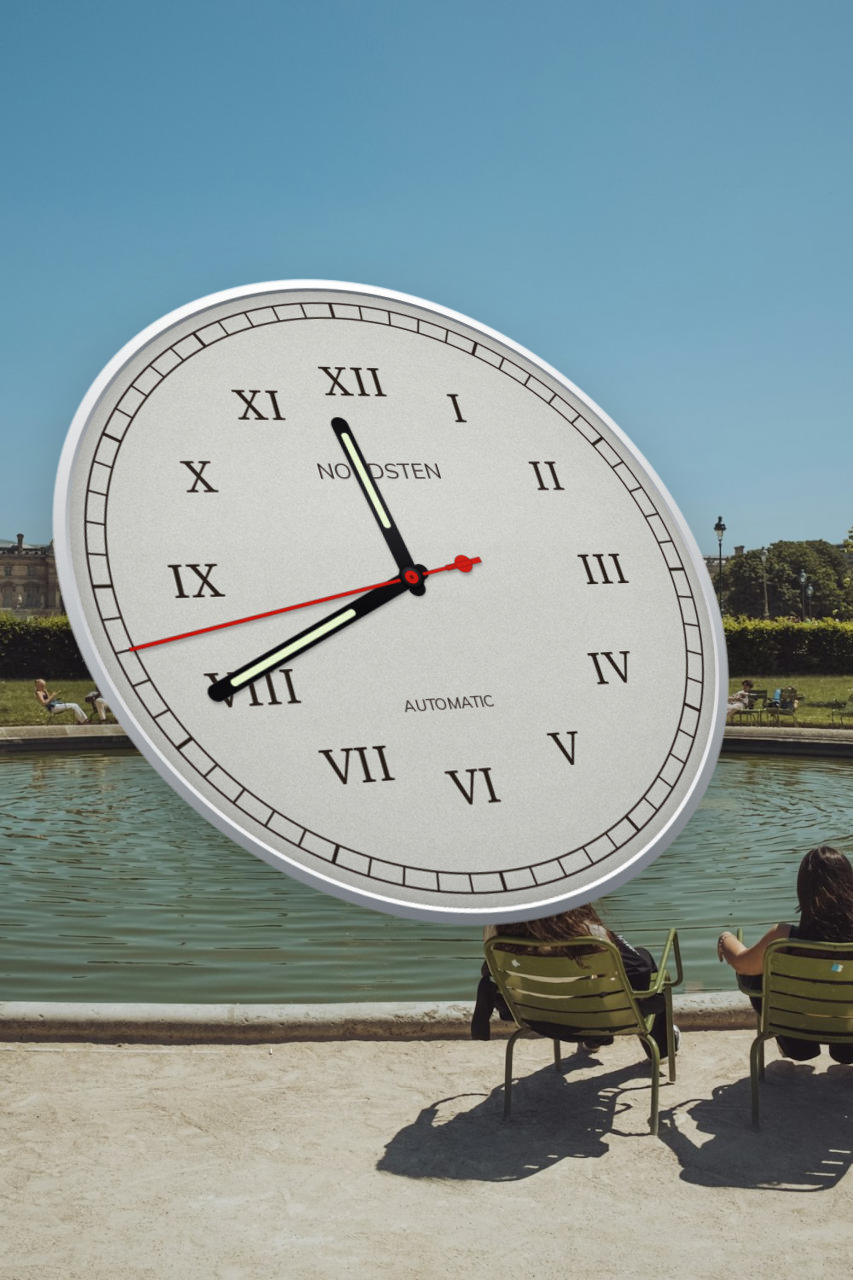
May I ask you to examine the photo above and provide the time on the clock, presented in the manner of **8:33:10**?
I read **11:40:43**
